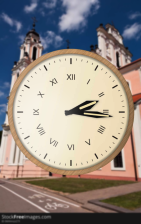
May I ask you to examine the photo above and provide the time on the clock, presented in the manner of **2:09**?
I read **2:16**
